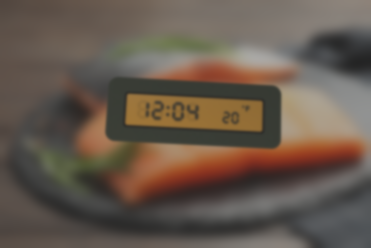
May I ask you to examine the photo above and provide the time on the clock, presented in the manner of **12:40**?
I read **12:04**
